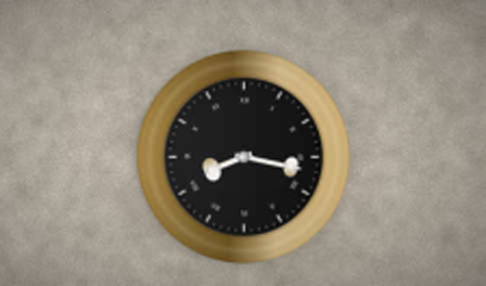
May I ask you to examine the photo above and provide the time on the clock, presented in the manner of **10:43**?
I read **8:17**
